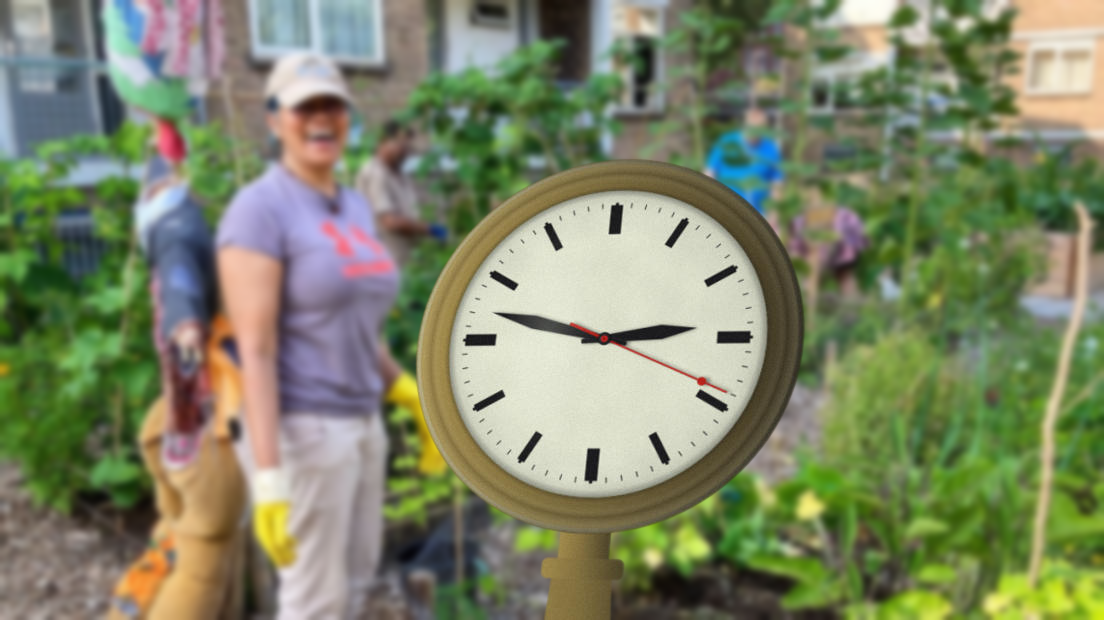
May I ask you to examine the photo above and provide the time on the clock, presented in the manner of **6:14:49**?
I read **2:47:19**
